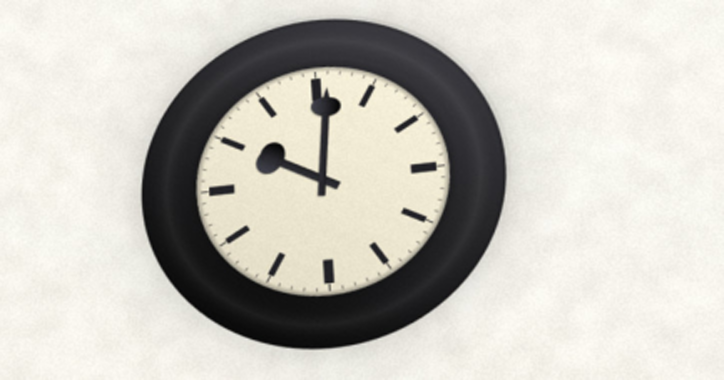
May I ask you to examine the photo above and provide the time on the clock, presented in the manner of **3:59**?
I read **10:01**
